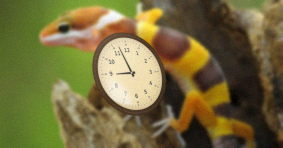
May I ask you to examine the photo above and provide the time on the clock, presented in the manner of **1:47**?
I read **8:57**
